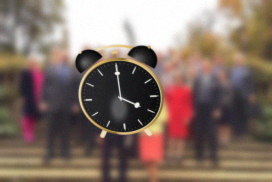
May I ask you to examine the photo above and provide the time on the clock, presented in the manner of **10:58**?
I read **4:00**
